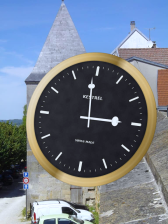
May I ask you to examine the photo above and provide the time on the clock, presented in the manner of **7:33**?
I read **2:59**
